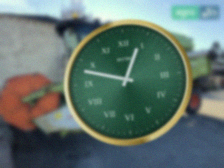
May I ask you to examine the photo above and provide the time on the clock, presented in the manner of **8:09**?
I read **12:48**
